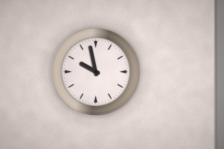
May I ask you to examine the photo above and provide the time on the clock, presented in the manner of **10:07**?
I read **9:58**
